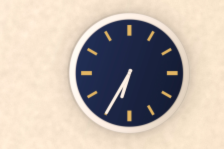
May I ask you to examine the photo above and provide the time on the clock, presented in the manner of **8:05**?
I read **6:35**
